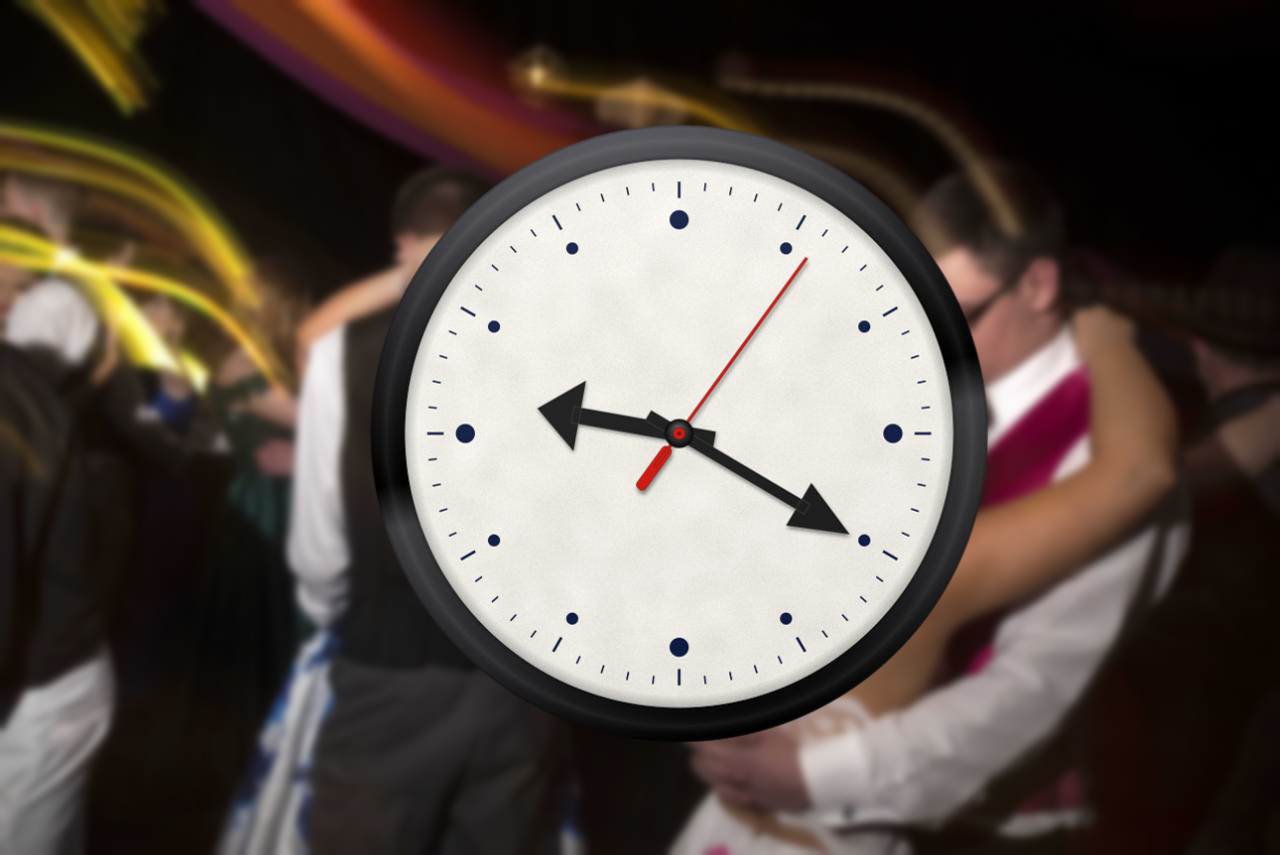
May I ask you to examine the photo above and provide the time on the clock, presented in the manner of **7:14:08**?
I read **9:20:06**
